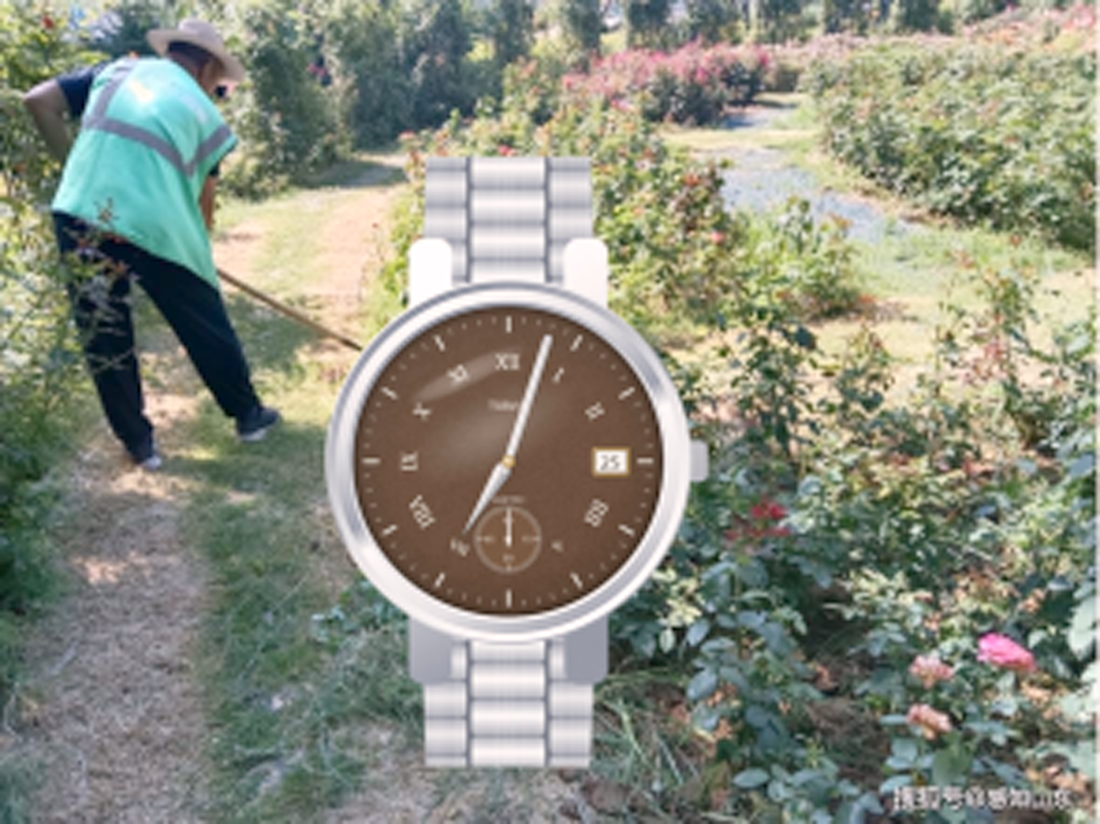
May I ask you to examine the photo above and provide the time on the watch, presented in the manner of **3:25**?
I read **7:03**
